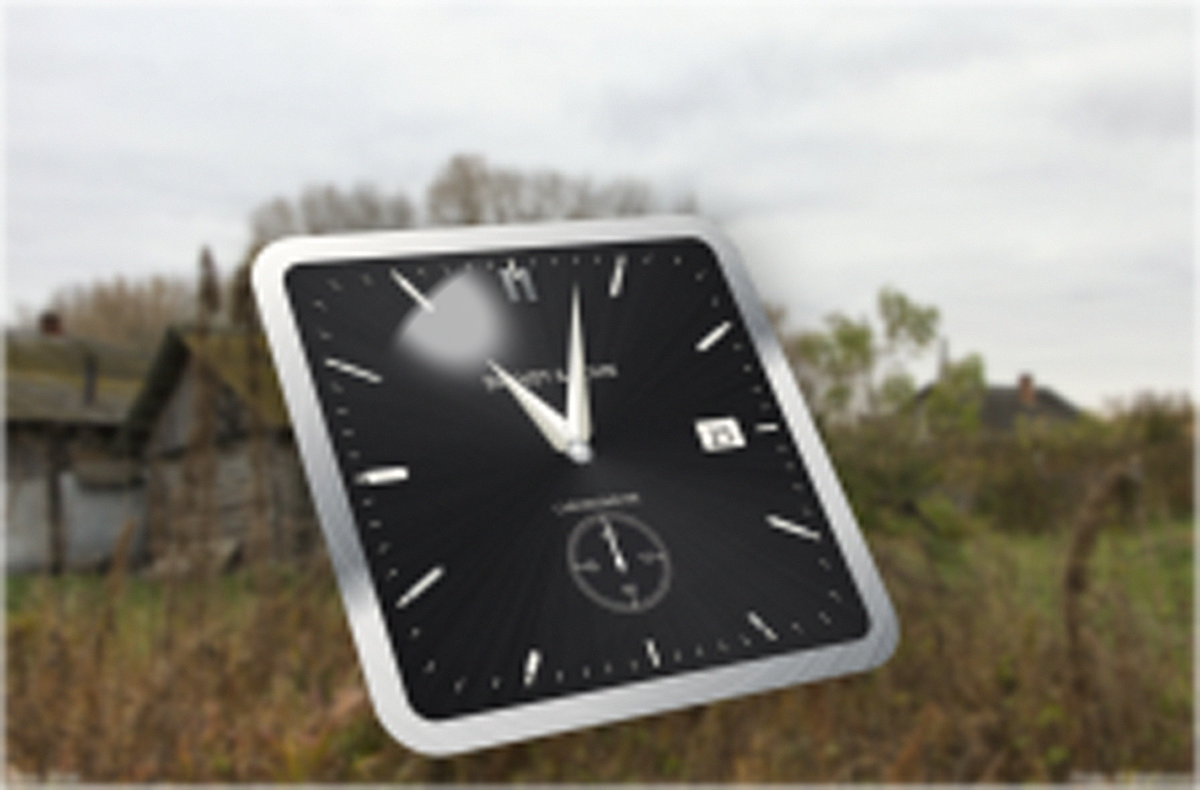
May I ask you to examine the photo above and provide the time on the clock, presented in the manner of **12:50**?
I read **11:03**
